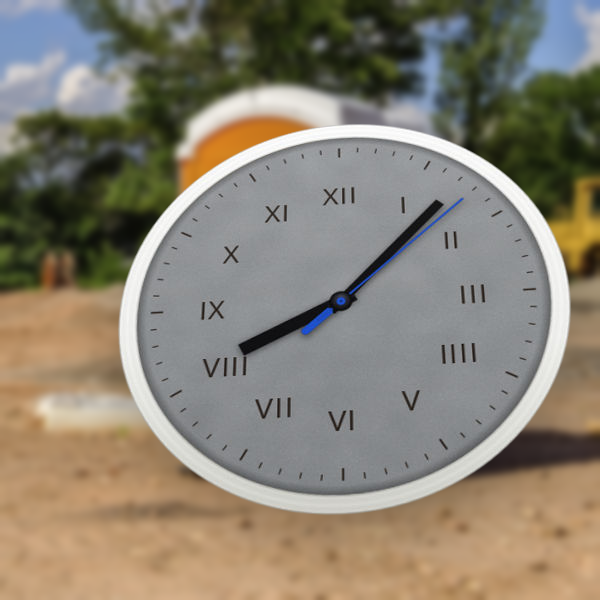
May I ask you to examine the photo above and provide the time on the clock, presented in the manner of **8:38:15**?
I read **8:07:08**
